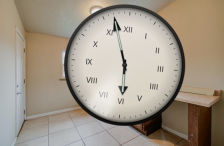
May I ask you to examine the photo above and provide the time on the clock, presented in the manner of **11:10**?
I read **5:57**
